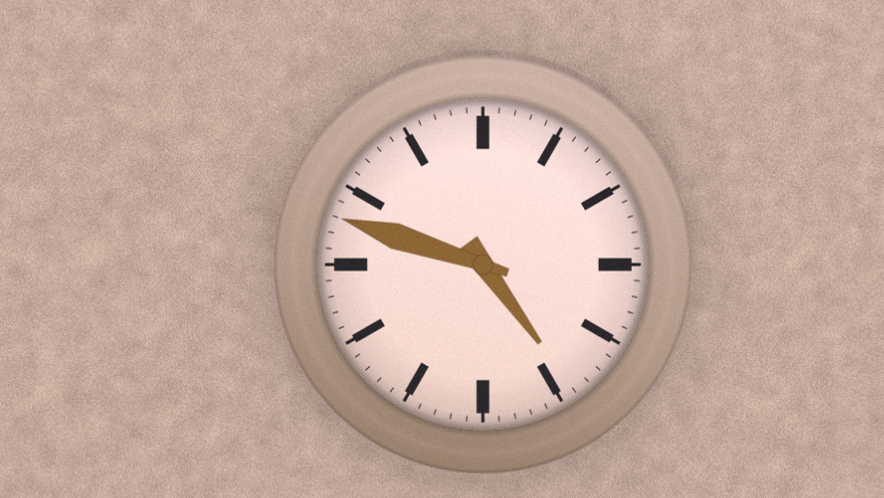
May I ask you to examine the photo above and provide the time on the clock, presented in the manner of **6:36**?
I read **4:48**
